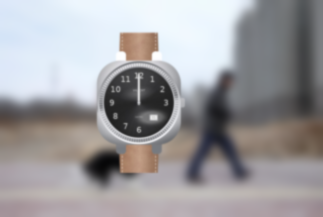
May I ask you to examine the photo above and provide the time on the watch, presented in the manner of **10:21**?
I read **12:00**
